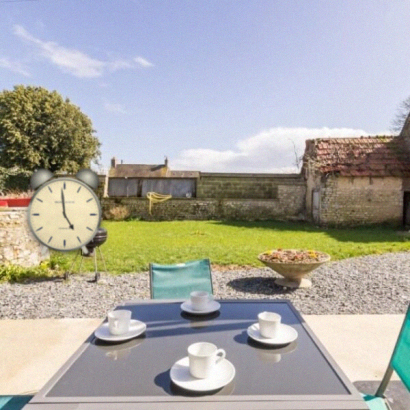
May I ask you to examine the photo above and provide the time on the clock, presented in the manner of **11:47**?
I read **4:59**
